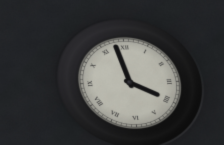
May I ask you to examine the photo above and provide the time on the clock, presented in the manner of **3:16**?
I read **3:58**
